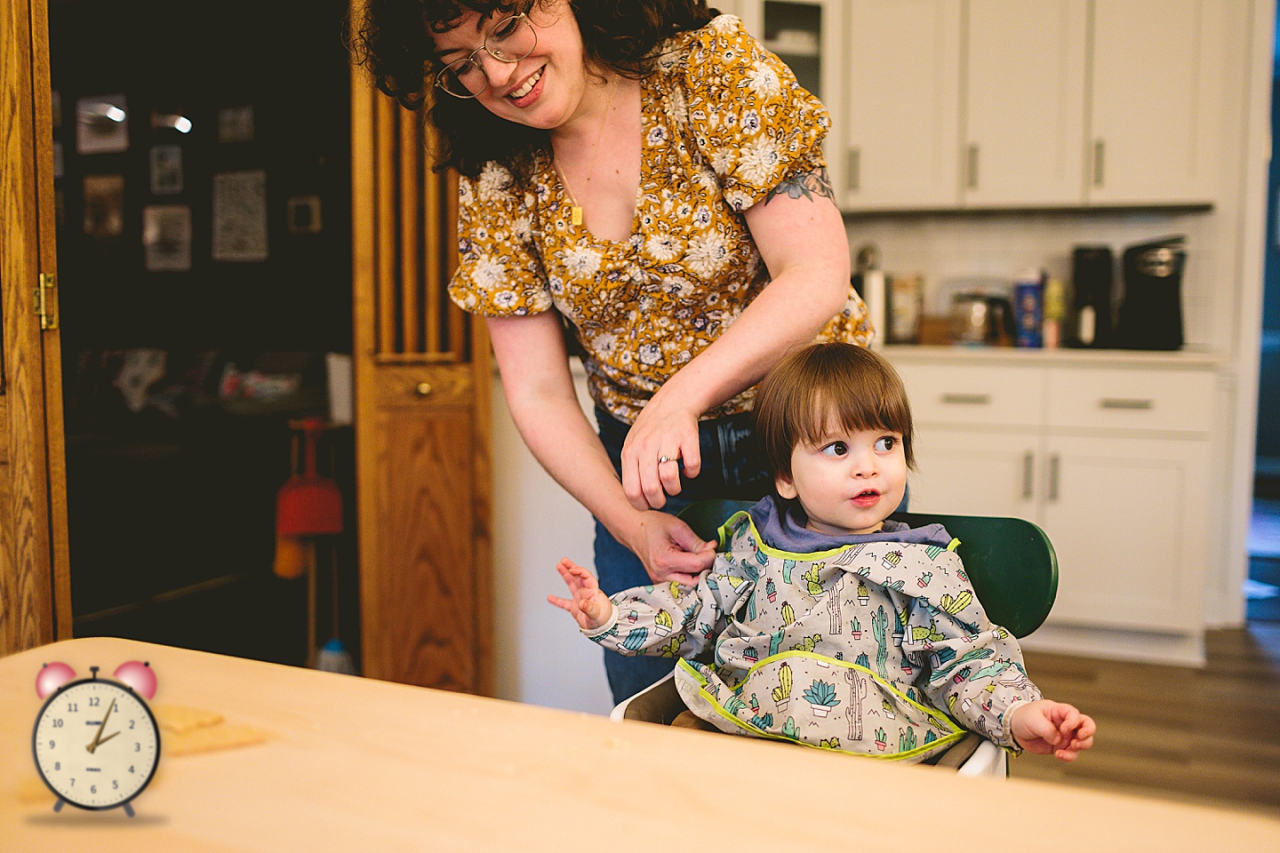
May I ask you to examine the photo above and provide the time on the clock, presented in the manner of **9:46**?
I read **2:04**
